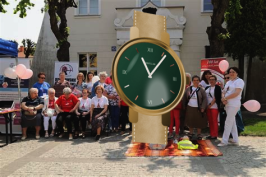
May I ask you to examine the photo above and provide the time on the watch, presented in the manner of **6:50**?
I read **11:06**
